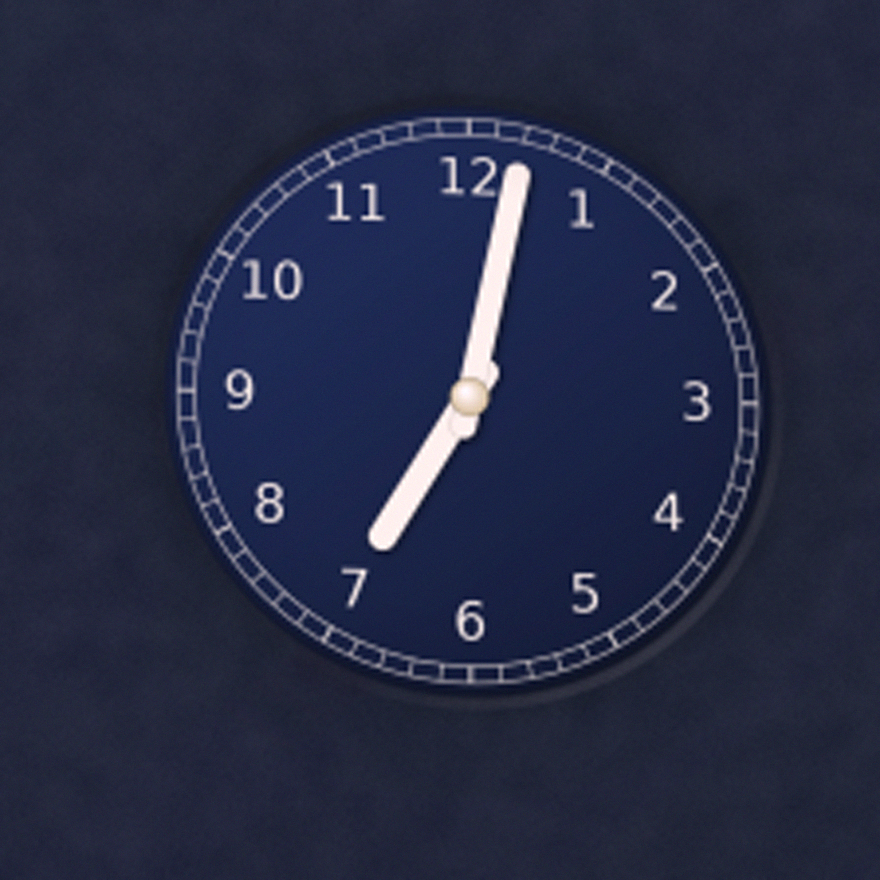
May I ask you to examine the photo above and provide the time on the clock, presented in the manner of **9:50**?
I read **7:02**
